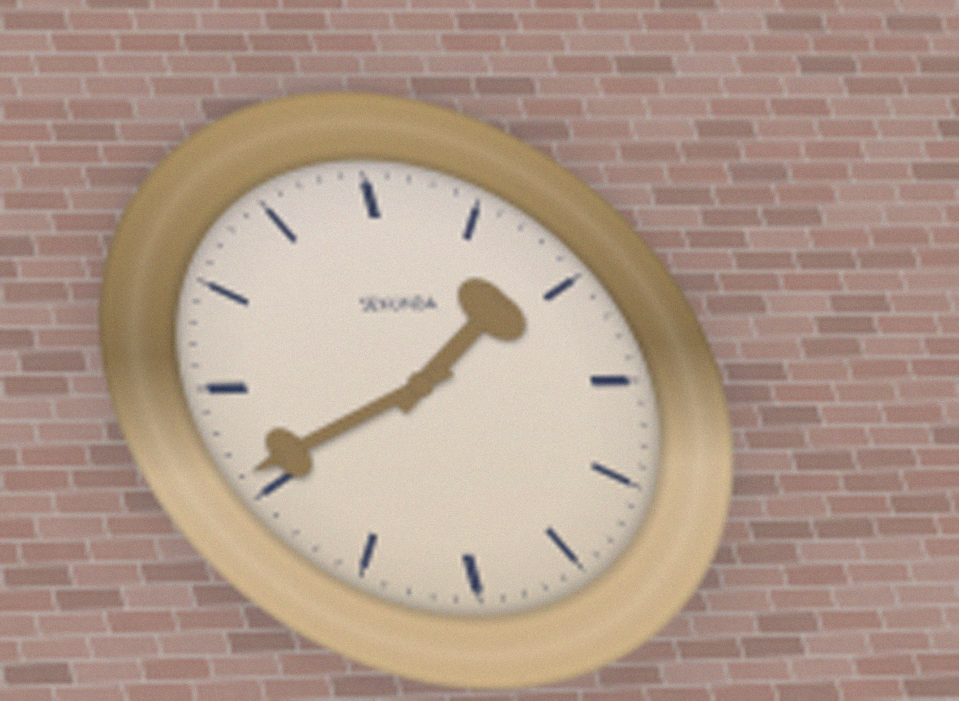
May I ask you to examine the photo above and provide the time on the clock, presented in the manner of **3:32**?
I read **1:41**
